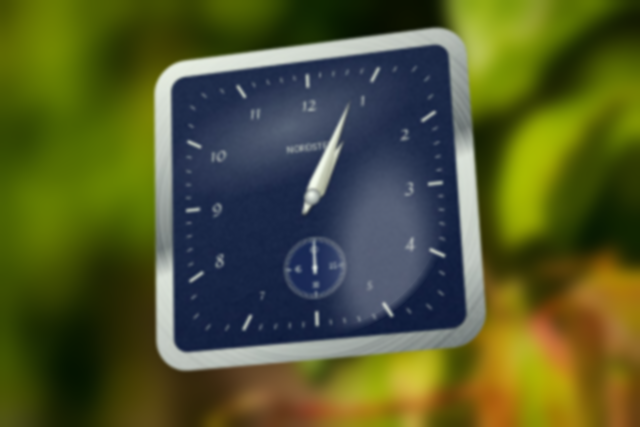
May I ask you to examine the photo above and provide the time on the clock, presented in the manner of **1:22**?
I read **1:04**
